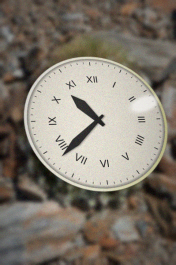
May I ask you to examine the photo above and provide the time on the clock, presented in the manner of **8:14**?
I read **10:38**
